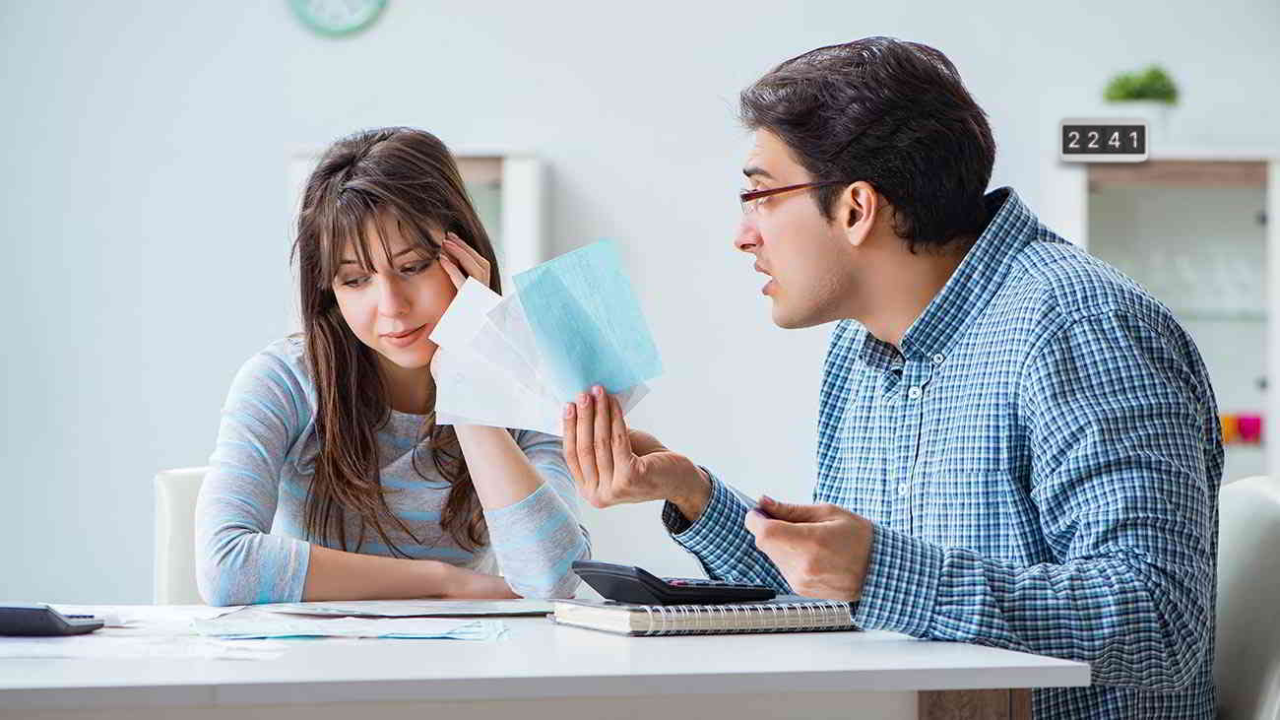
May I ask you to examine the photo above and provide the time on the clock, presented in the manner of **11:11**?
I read **22:41**
